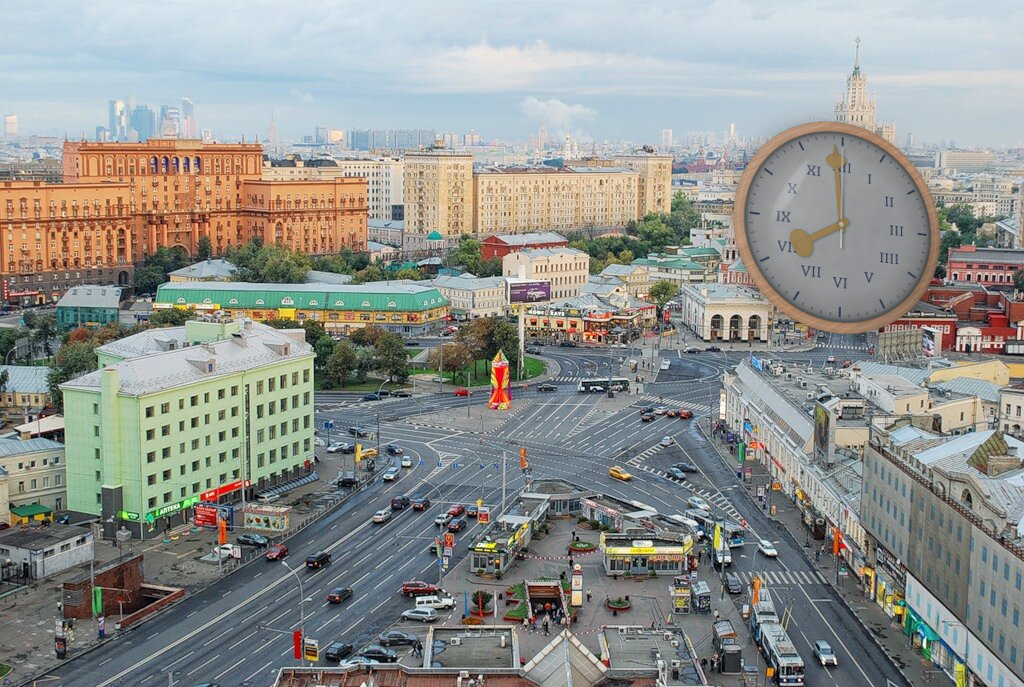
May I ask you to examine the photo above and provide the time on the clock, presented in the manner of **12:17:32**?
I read **7:59:00**
